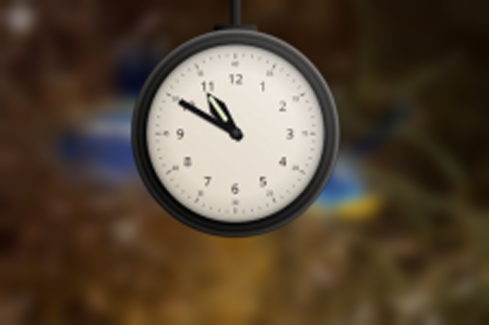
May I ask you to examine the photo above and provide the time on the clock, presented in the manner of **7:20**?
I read **10:50**
